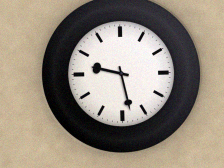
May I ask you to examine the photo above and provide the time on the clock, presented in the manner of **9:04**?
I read **9:28**
